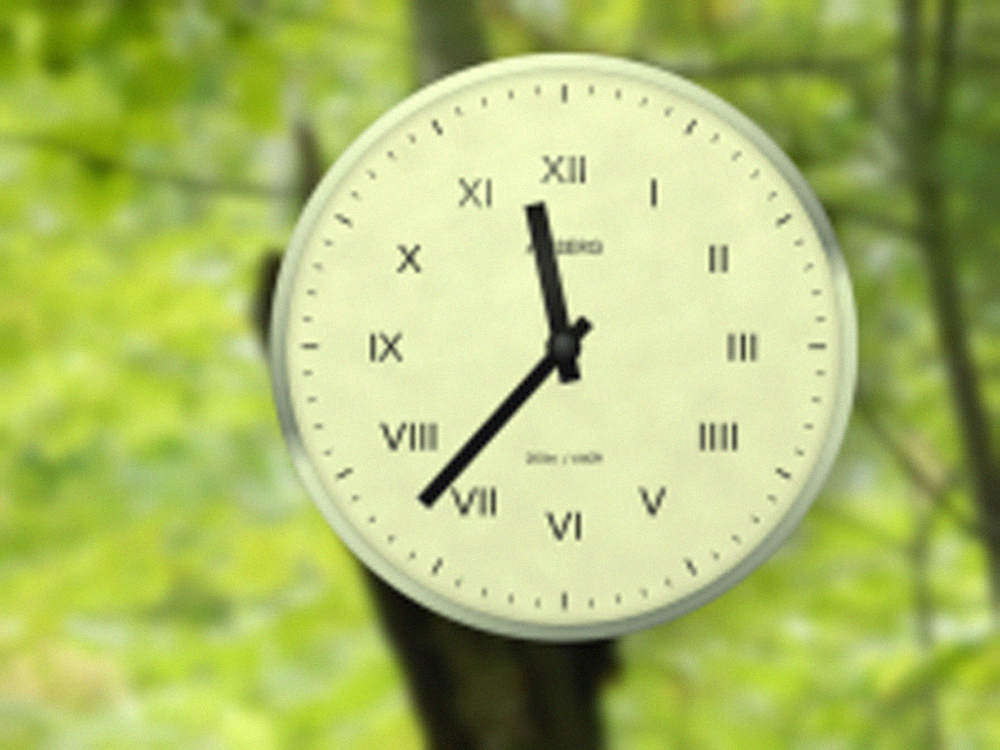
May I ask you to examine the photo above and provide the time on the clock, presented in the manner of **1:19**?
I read **11:37**
